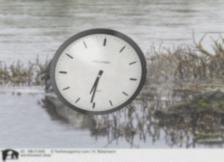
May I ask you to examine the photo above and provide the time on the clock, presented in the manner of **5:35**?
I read **6:31**
